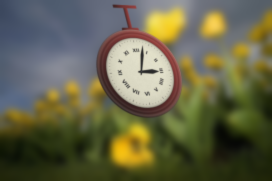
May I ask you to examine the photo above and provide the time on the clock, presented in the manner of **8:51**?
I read **3:03**
